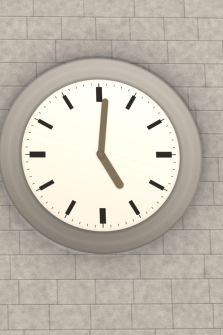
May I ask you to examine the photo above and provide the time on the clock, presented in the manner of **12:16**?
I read **5:01**
